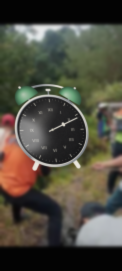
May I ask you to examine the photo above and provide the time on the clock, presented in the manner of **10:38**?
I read **2:11**
